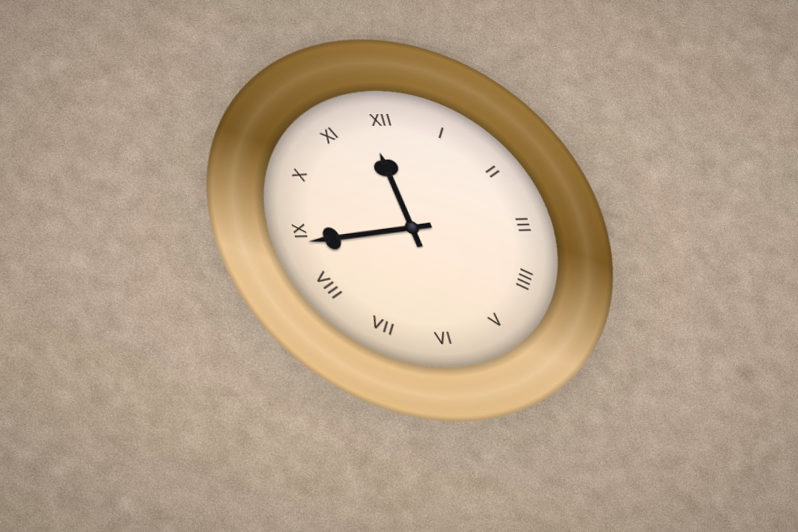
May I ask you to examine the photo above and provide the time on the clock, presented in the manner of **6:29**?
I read **11:44**
